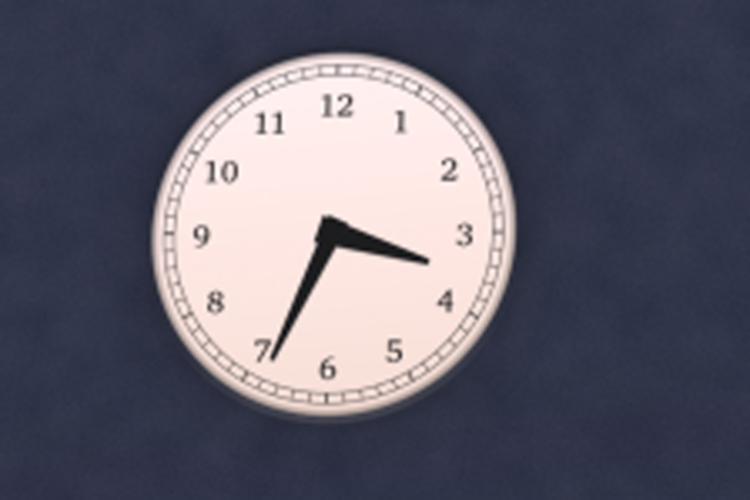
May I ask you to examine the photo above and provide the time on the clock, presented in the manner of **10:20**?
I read **3:34**
